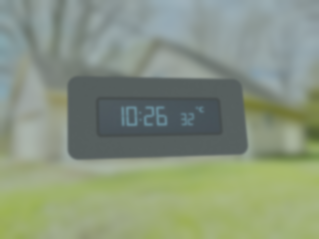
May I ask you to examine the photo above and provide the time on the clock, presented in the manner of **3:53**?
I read **10:26**
